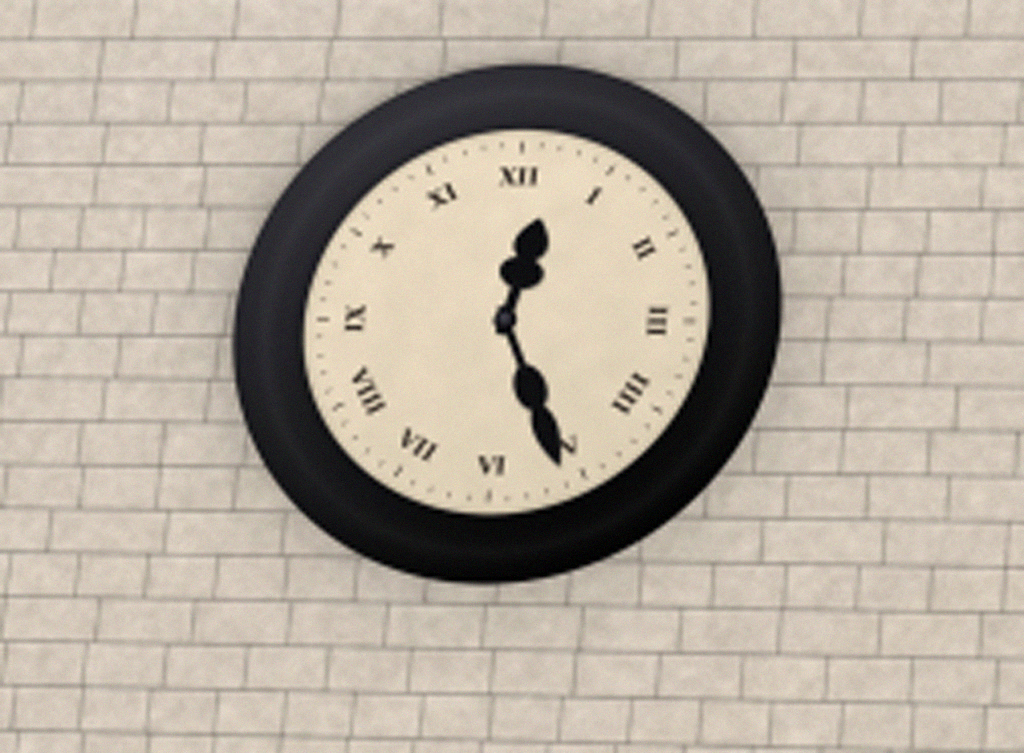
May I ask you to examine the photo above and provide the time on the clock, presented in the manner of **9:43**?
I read **12:26**
